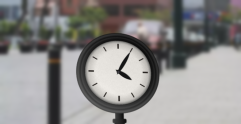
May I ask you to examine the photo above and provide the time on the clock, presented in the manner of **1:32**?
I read **4:05**
